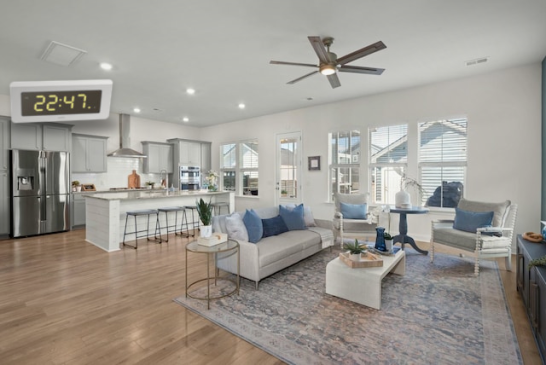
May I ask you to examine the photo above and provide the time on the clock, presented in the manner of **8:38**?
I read **22:47**
